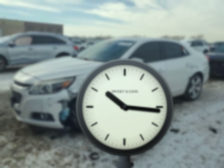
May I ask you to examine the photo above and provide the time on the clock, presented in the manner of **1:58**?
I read **10:16**
